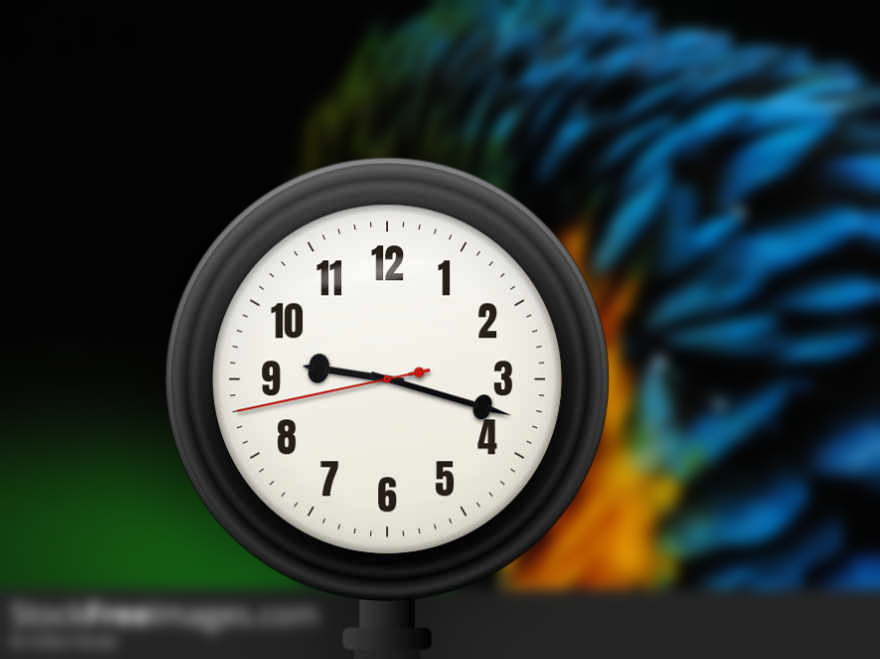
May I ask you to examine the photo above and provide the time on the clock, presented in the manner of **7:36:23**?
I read **9:17:43**
